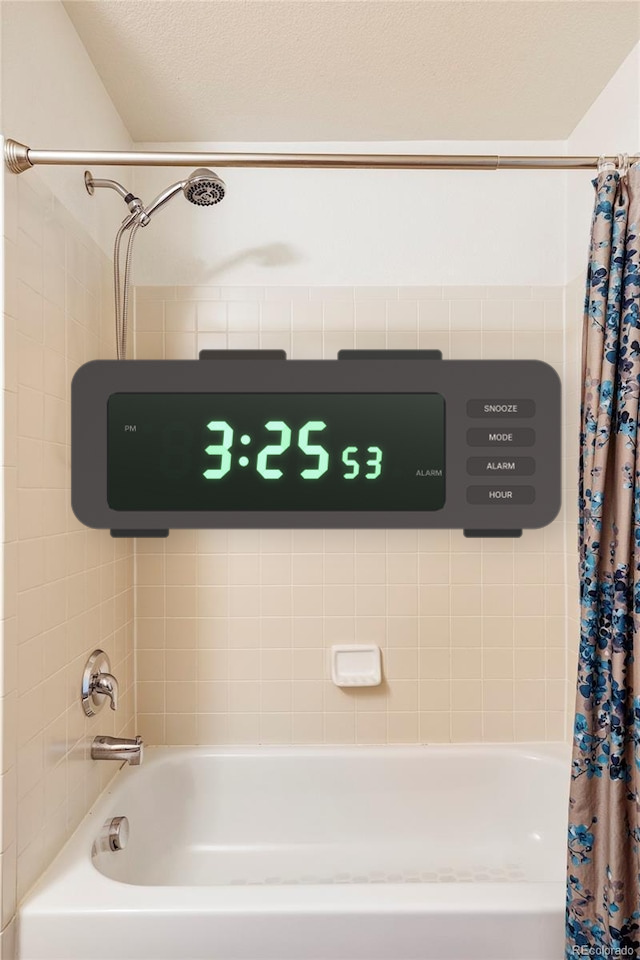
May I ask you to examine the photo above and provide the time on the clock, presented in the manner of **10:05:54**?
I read **3:25:53**
